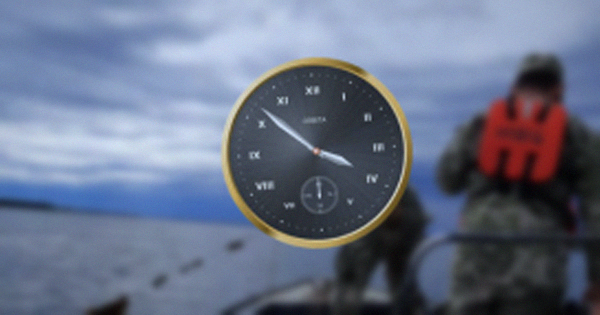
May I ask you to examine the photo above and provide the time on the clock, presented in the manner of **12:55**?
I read **3:52**
